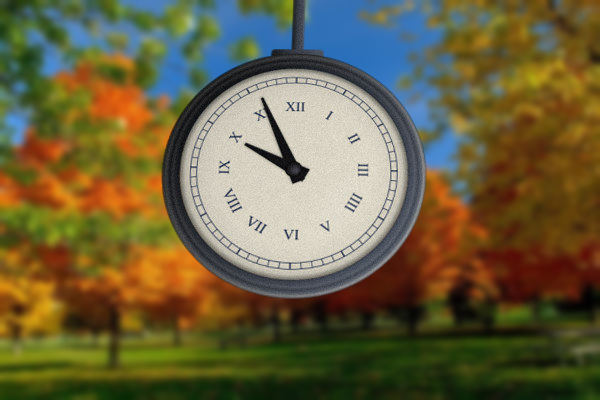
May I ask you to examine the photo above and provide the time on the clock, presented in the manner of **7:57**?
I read **9:56**
